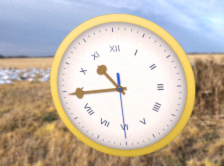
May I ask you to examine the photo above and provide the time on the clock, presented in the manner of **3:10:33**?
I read **10:44:30**
